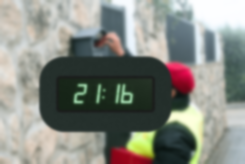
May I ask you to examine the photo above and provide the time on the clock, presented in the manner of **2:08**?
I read **21:16**
